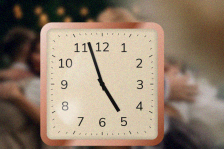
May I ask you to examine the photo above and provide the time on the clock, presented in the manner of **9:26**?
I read **4:57**
